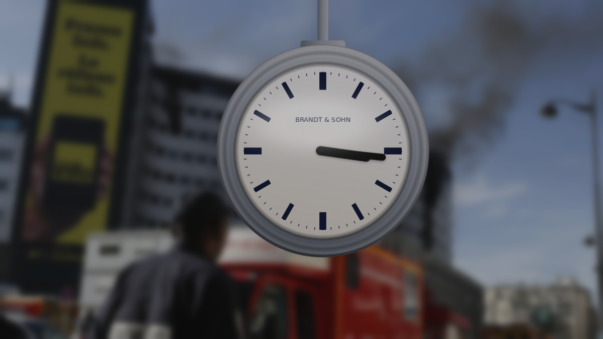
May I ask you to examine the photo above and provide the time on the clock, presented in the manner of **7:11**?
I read **3:16**
